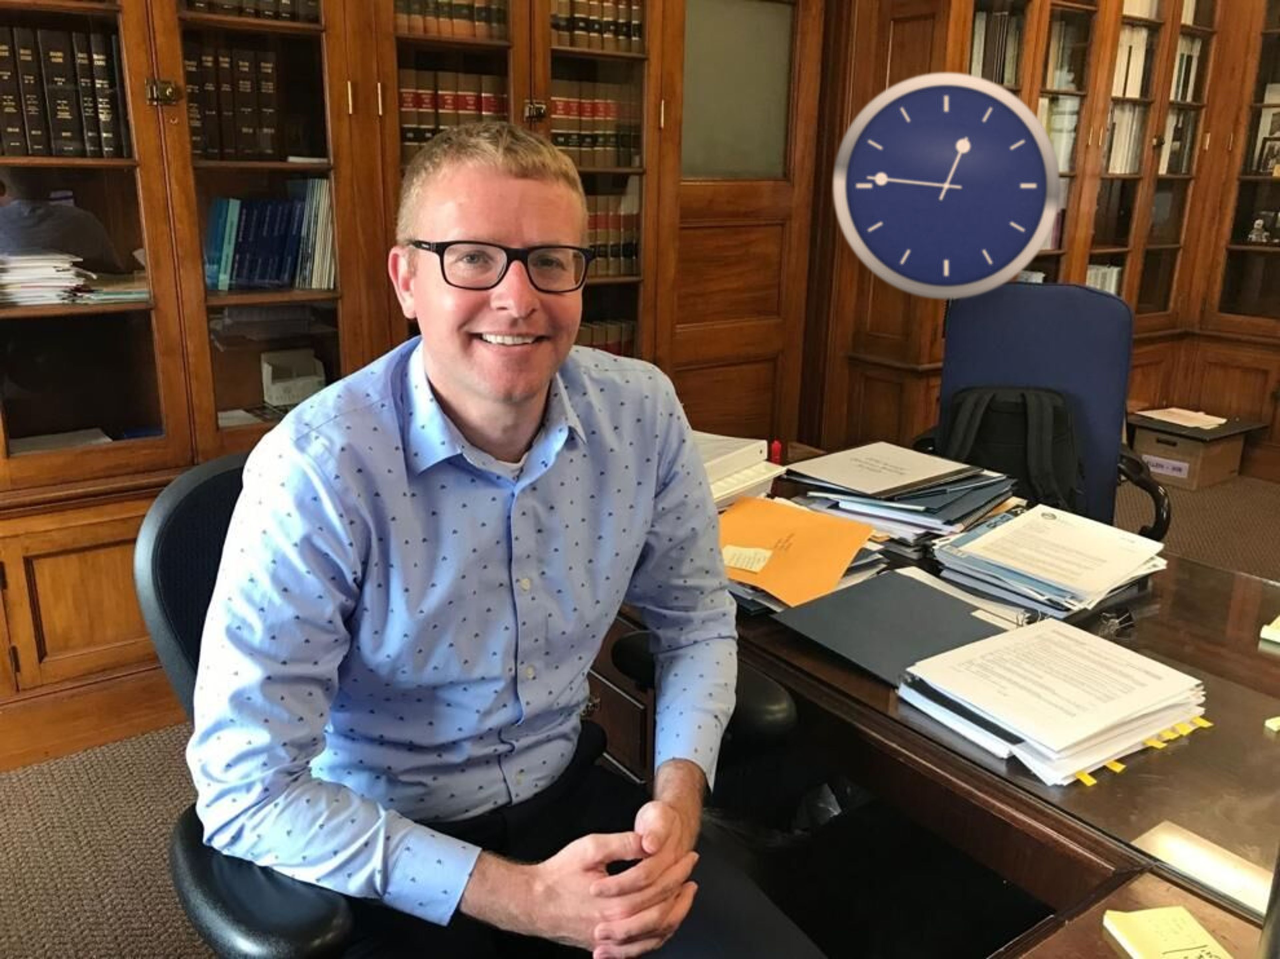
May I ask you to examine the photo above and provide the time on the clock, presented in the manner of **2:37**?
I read **12:46**
